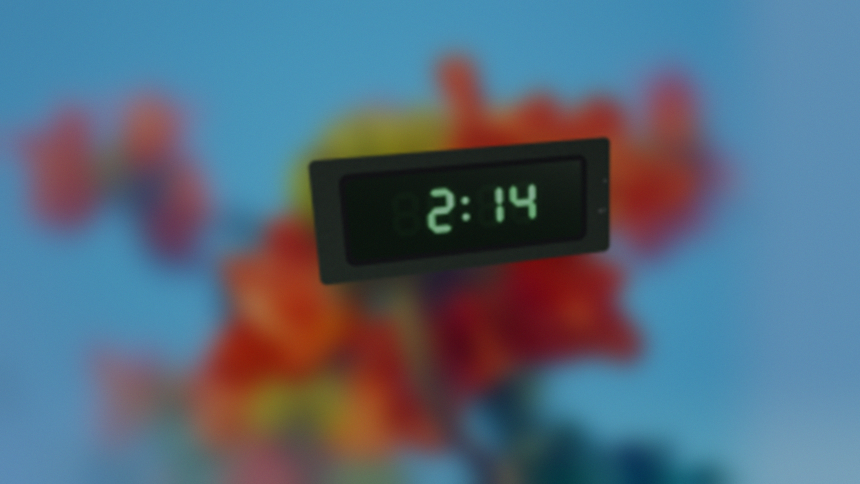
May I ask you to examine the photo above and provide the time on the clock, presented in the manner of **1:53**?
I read **2:14**
